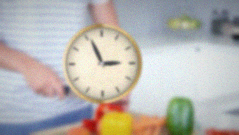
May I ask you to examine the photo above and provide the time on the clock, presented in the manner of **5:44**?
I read **2:56**
